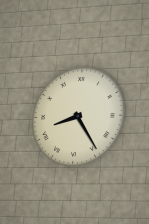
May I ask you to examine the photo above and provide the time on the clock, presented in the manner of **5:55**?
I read **8:24**
